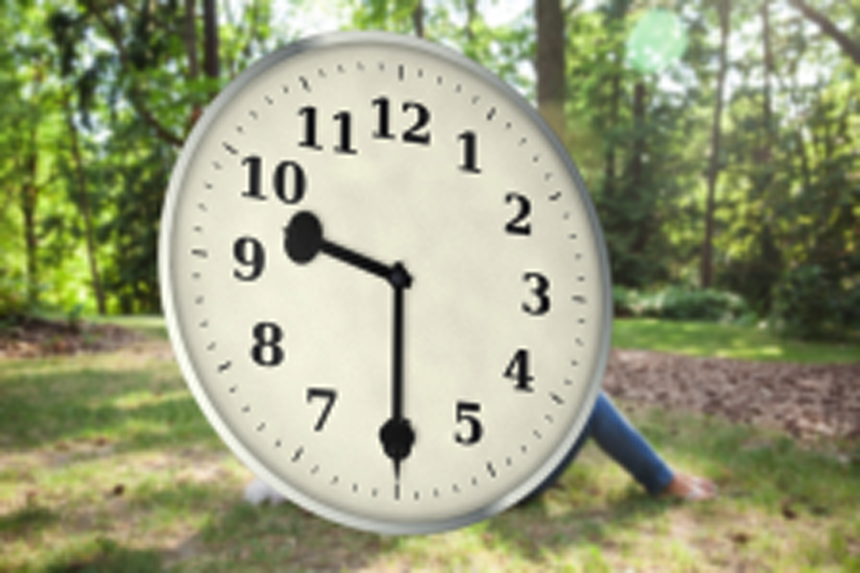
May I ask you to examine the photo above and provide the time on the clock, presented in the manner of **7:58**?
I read **9:30**
